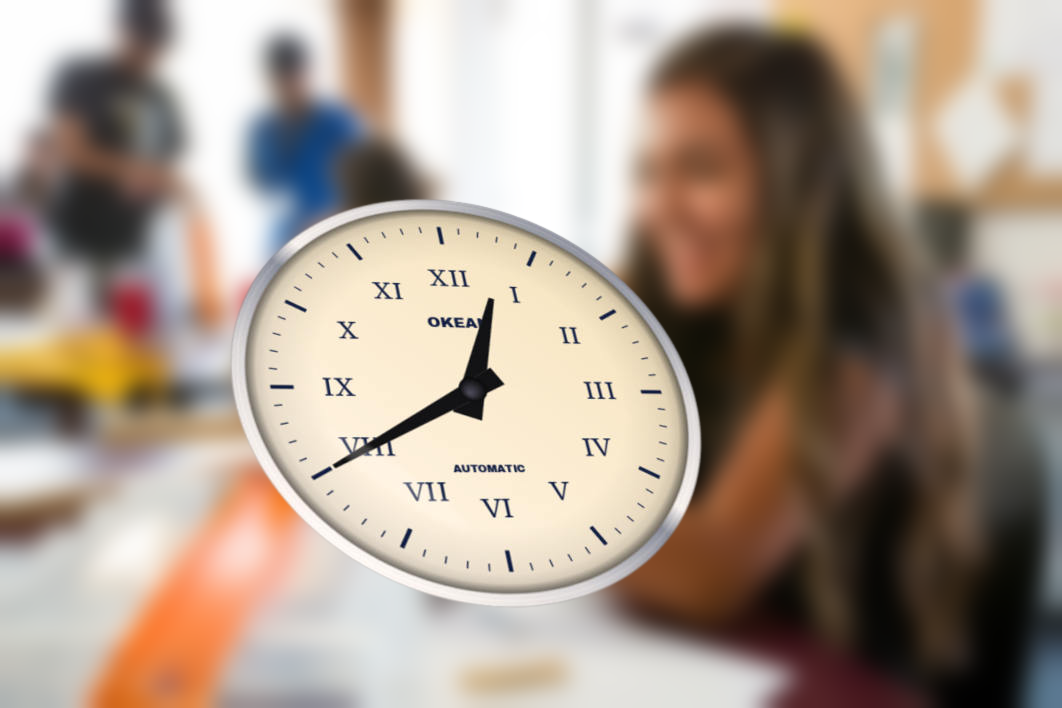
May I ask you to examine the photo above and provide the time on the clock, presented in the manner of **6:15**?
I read **12:40**
